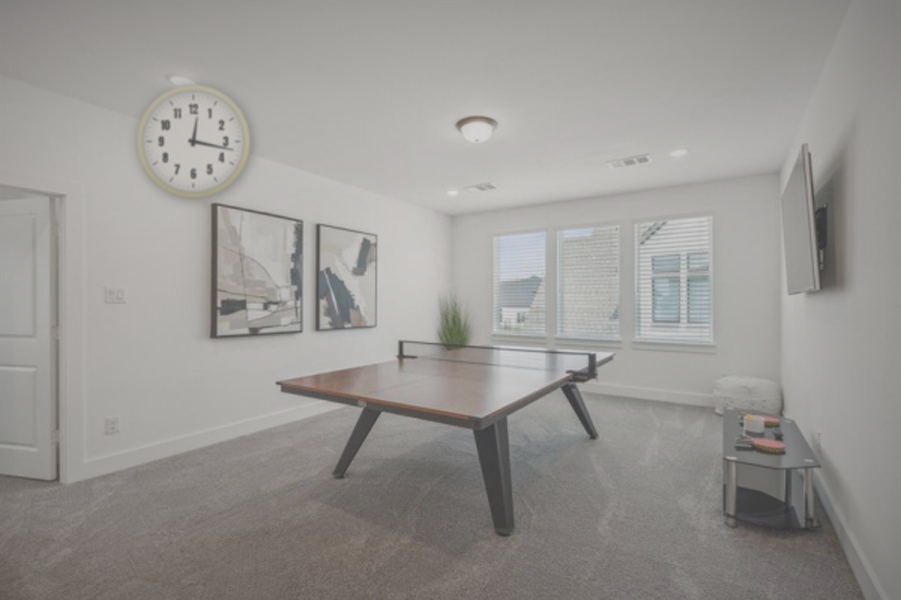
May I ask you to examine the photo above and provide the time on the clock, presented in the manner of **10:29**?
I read **12:17**
